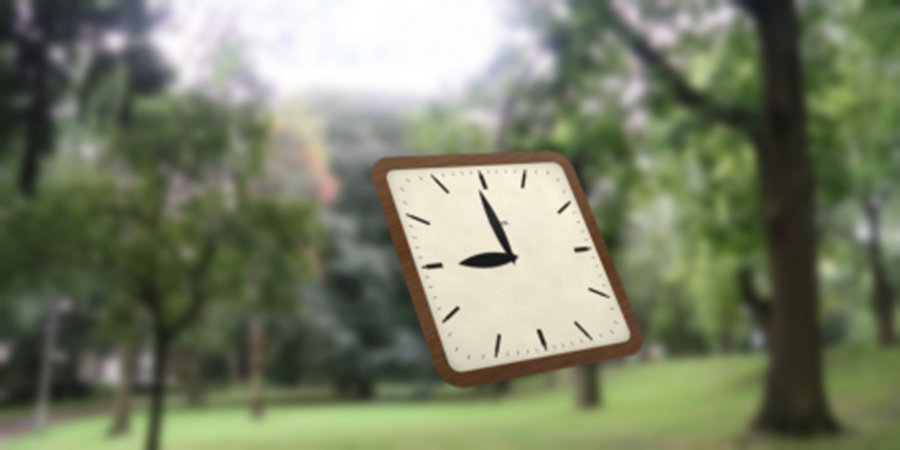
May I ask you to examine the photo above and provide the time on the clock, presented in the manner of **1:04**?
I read **8:59**
